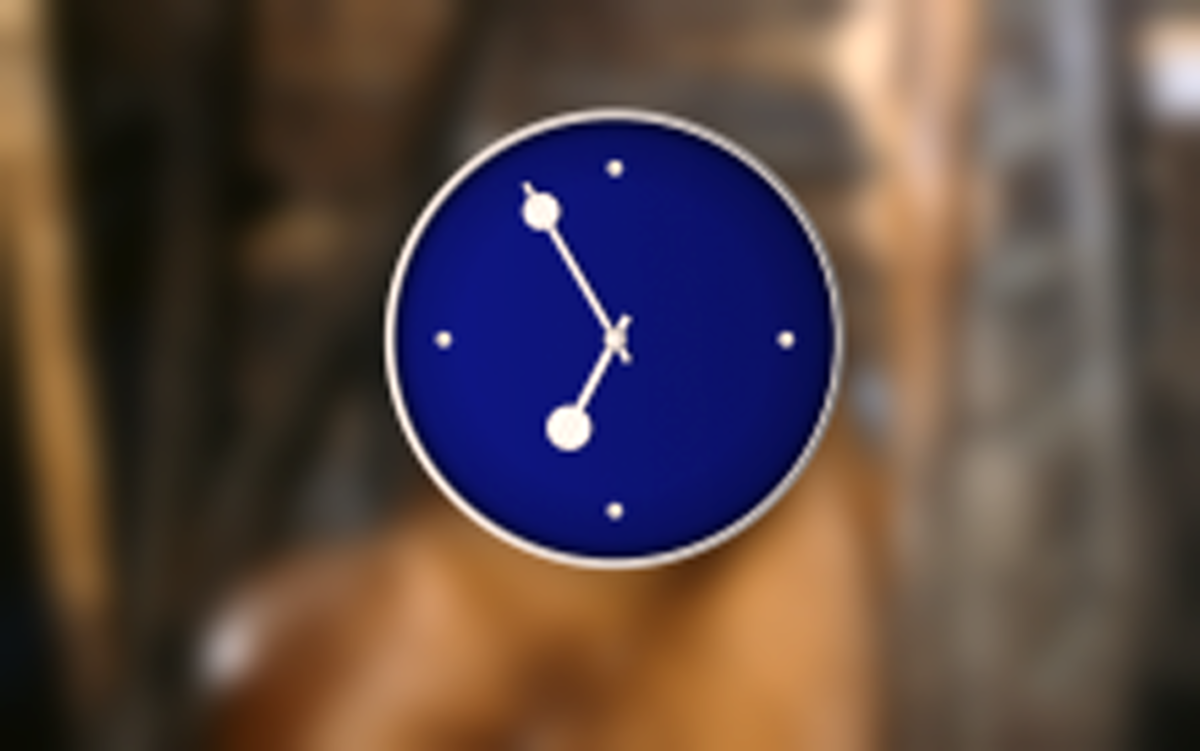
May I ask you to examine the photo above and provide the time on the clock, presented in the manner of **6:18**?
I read **6:55**
